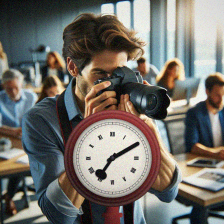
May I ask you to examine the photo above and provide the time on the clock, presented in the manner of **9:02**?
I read **7:10**
